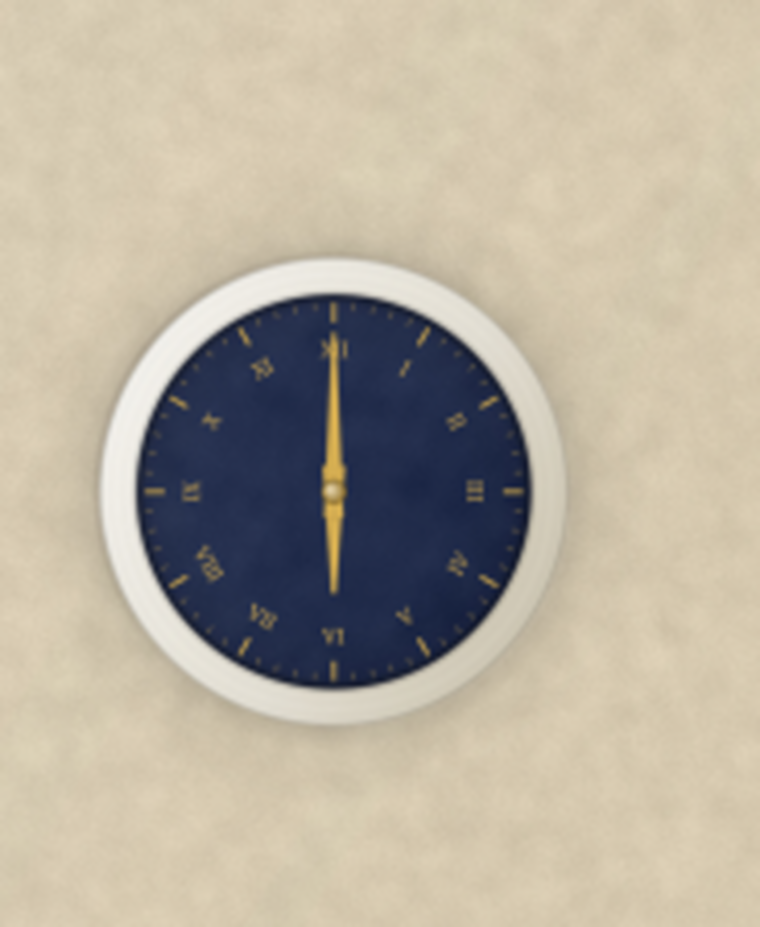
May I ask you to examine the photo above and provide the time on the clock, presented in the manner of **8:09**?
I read **6:00**
